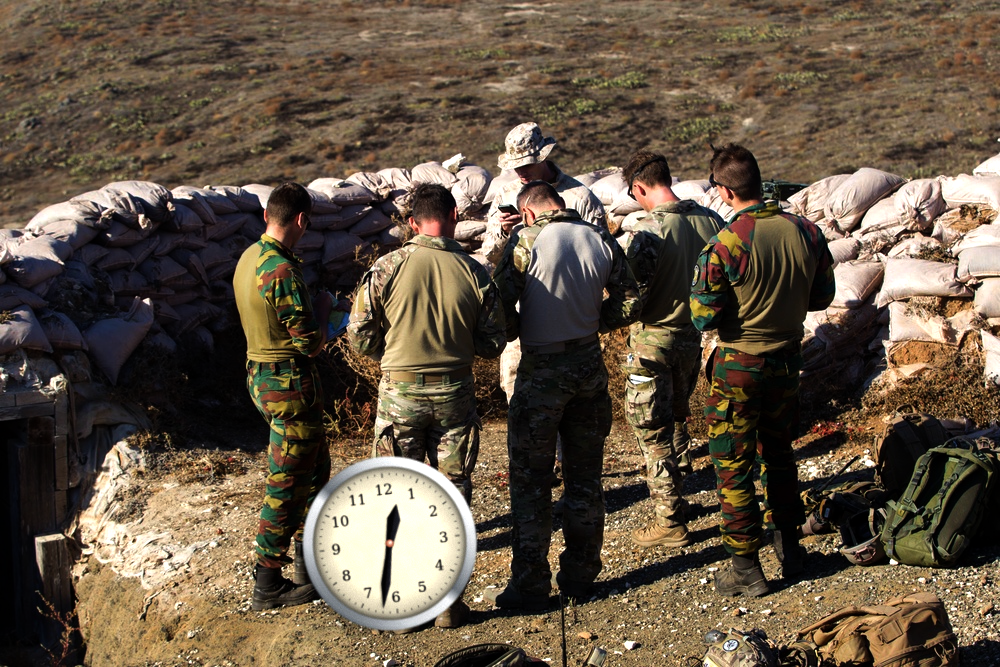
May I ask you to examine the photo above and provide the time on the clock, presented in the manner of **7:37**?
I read **12:32**
